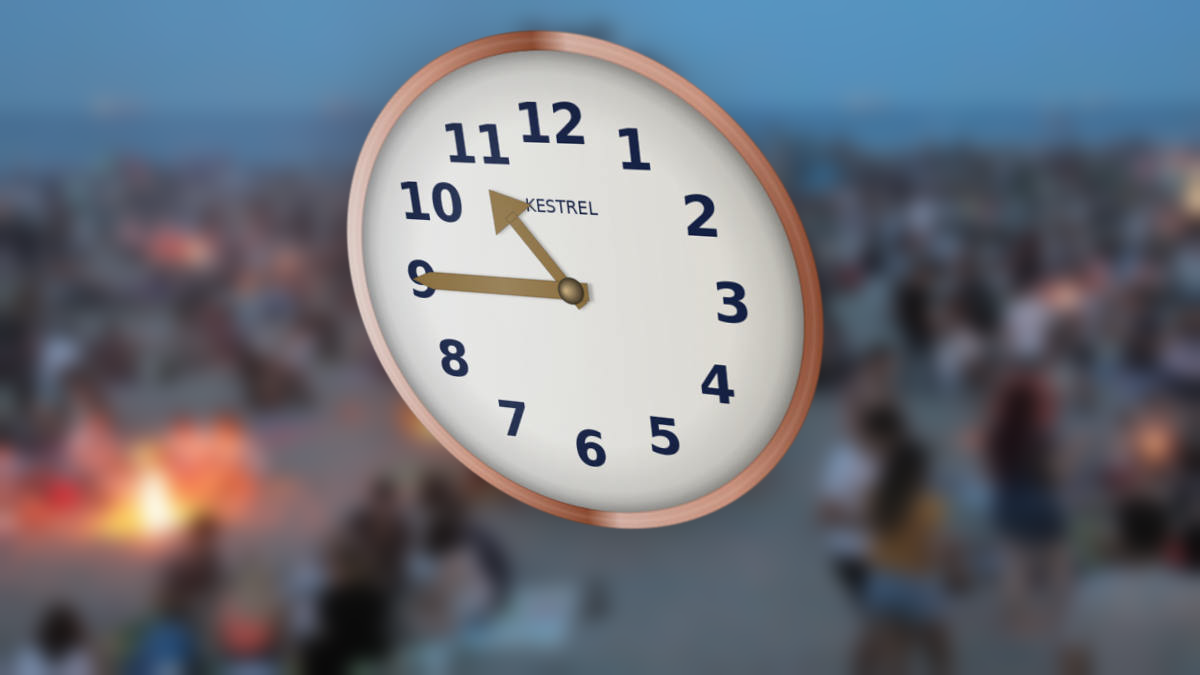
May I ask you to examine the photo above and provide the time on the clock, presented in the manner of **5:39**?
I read **10:45**
